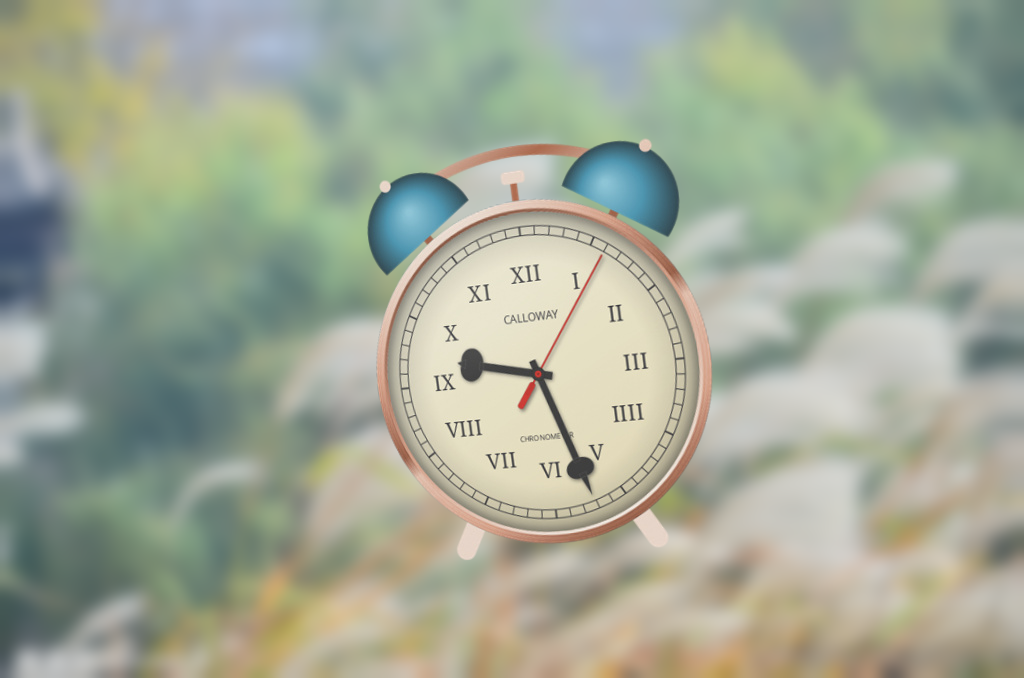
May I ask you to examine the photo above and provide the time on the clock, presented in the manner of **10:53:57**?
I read **9:27:06**
